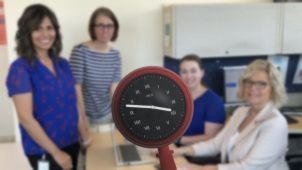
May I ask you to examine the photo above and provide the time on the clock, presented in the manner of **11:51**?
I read **3:48**
